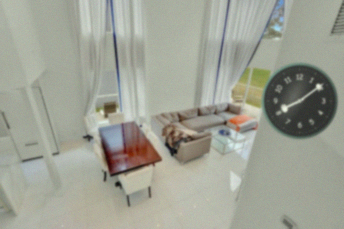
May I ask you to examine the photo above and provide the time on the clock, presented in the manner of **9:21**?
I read **8:09**
